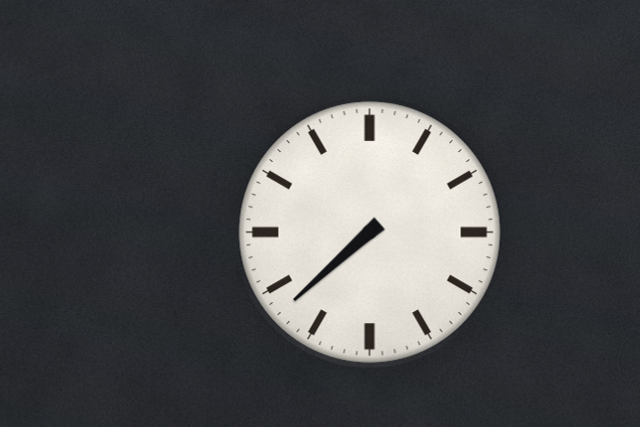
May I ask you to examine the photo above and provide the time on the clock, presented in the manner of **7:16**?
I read **7:38**
